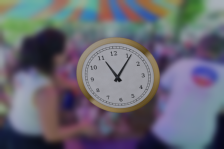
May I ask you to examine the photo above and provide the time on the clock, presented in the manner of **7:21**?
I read **11:06**
